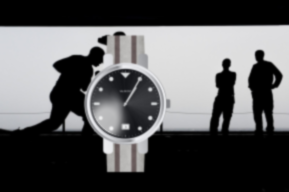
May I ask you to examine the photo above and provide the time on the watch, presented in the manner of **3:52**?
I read **1:05**
